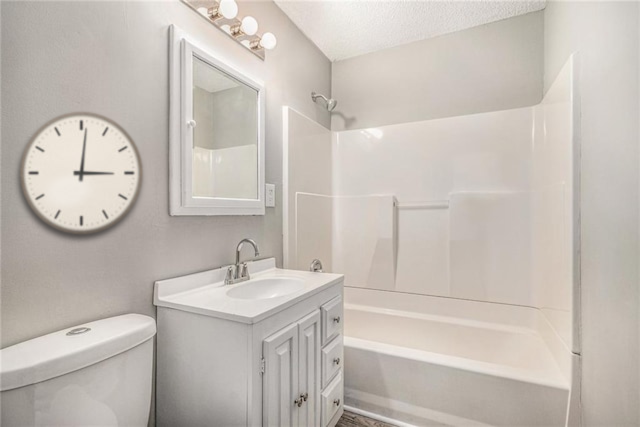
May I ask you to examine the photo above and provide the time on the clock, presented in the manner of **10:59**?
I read **3:01**
